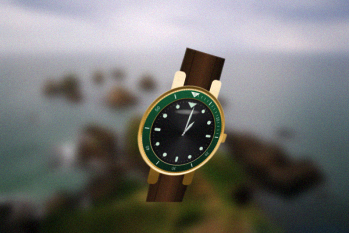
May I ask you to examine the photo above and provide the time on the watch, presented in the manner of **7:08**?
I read **1:01**
